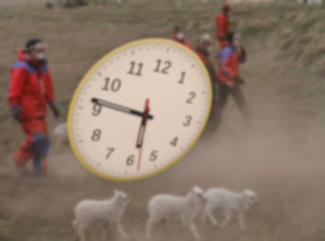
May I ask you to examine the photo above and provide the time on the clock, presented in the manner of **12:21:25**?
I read **5:46:28**
